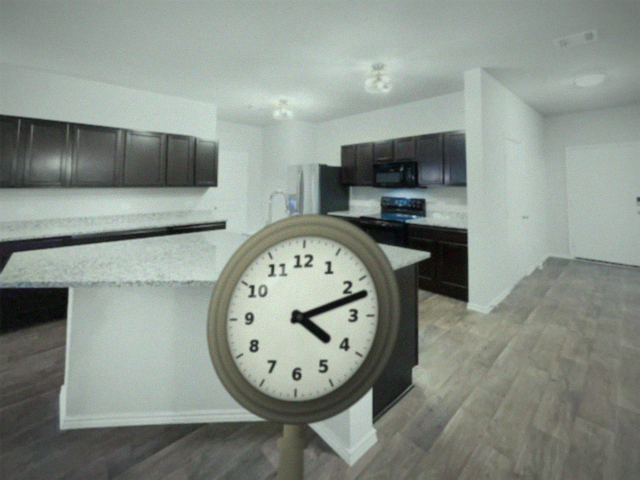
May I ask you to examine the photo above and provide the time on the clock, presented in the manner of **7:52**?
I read **4:12**
